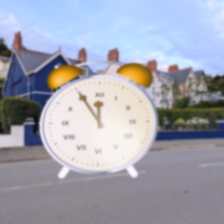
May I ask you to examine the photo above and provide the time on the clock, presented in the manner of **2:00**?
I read **11:55**
